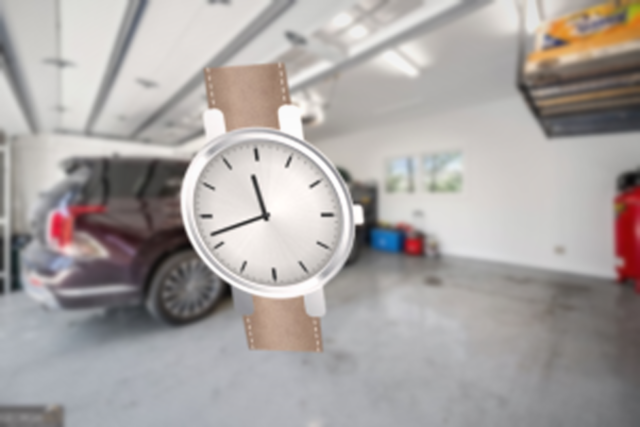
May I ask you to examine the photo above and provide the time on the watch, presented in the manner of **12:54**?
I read **11:42**
